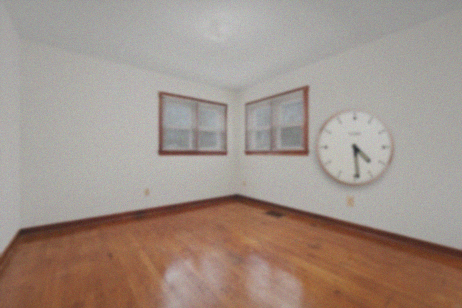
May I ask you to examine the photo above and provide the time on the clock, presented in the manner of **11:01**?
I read **4:29**
